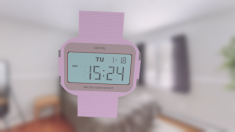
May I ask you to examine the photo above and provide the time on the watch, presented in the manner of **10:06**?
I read **15:24**
